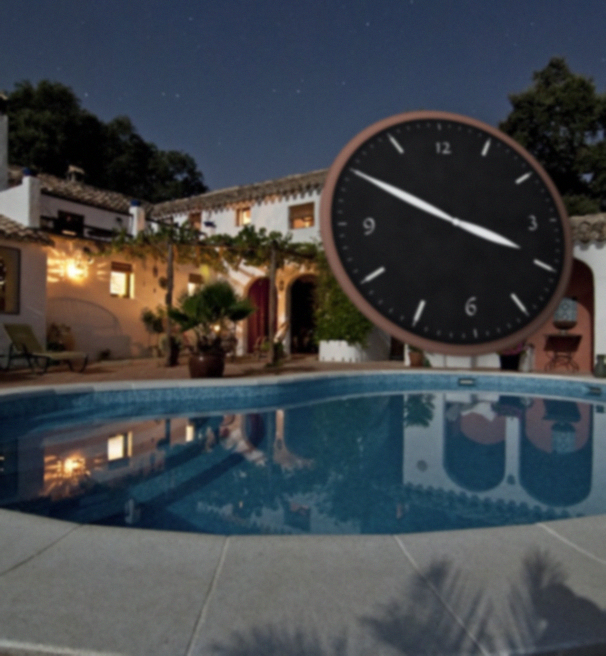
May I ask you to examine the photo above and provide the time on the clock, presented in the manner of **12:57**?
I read **3:50**
